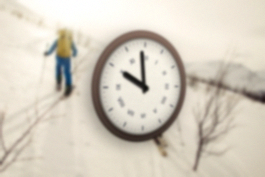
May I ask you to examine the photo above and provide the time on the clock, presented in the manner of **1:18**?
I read **9:59**
